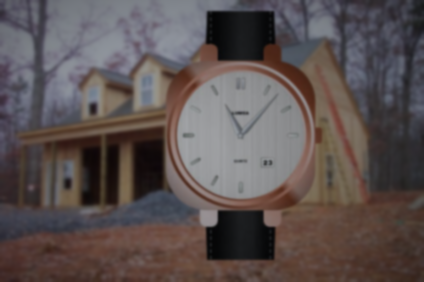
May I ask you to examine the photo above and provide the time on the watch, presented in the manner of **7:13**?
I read **11:07**
